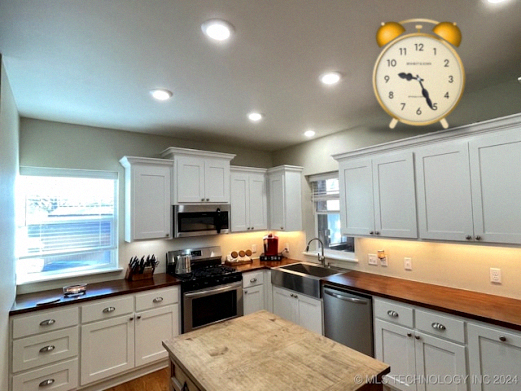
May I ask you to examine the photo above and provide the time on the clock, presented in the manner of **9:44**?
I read **9:26**
